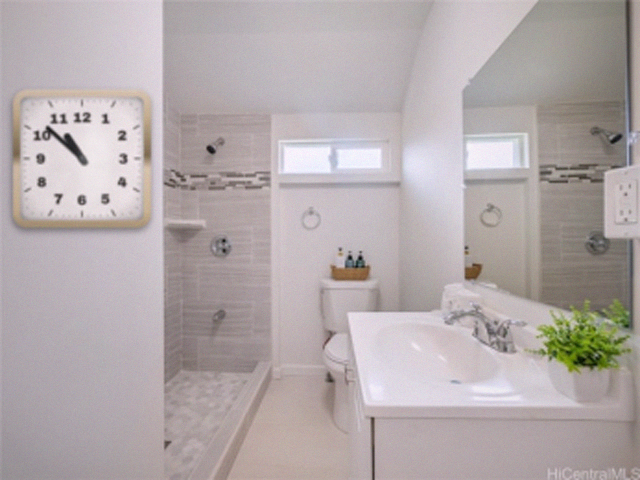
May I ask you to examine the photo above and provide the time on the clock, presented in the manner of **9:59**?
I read **10:52**
